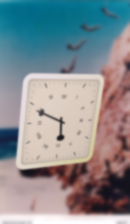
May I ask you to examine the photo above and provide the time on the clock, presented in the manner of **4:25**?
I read **5:49**
